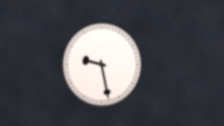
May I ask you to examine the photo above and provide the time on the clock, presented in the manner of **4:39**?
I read **9:28**
